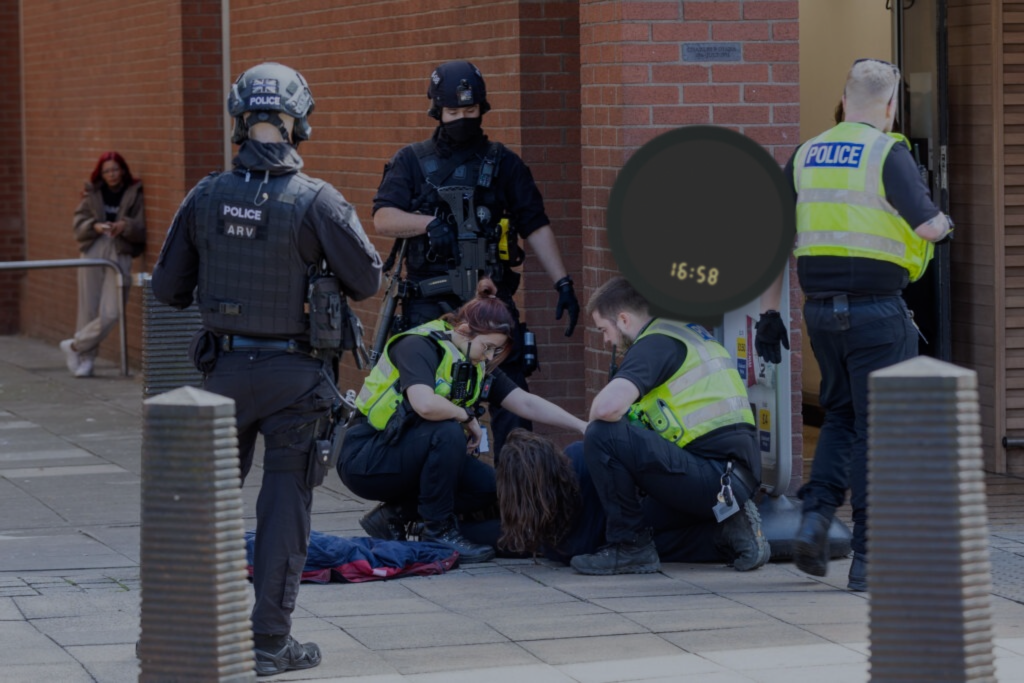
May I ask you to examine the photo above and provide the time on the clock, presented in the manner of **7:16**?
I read **16:58**
